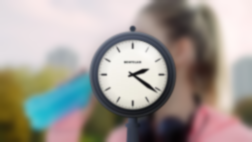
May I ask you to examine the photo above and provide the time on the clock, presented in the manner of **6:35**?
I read **2:21**
